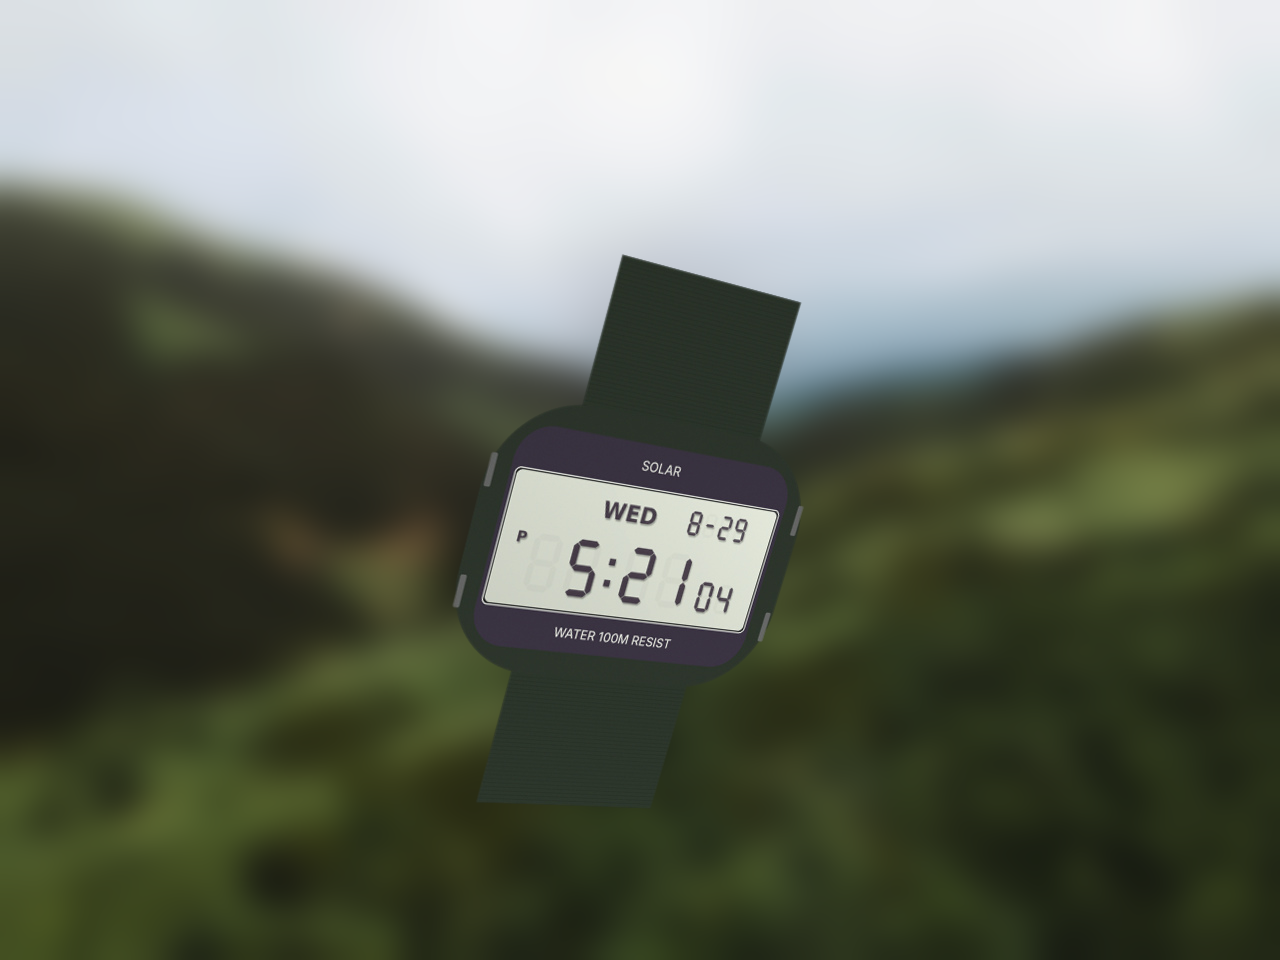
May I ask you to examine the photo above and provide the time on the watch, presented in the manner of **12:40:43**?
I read **5:21:04**
